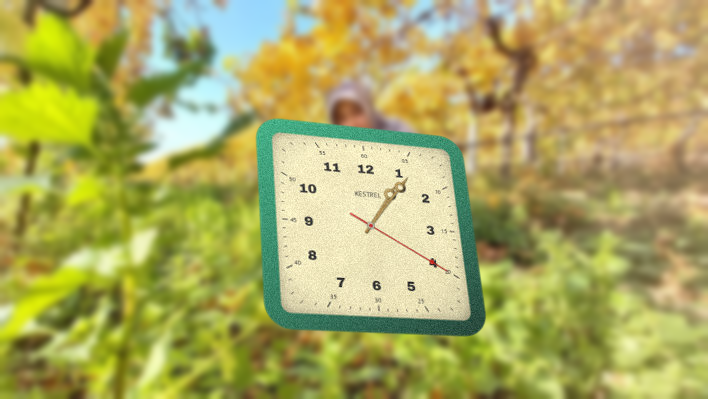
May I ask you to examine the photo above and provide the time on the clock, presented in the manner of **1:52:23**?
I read **1:06:20**
